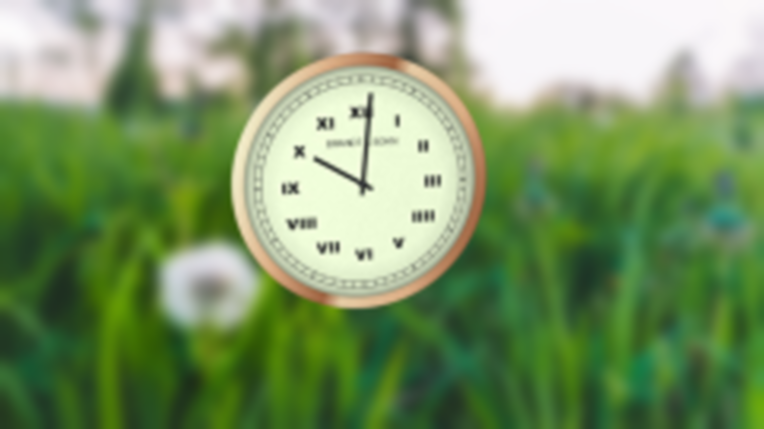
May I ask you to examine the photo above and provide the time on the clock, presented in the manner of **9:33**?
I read **10:01**
